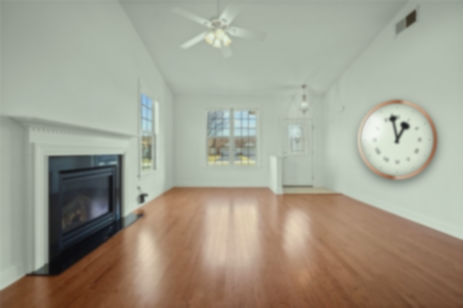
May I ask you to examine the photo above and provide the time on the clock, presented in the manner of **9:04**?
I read **12:58**
